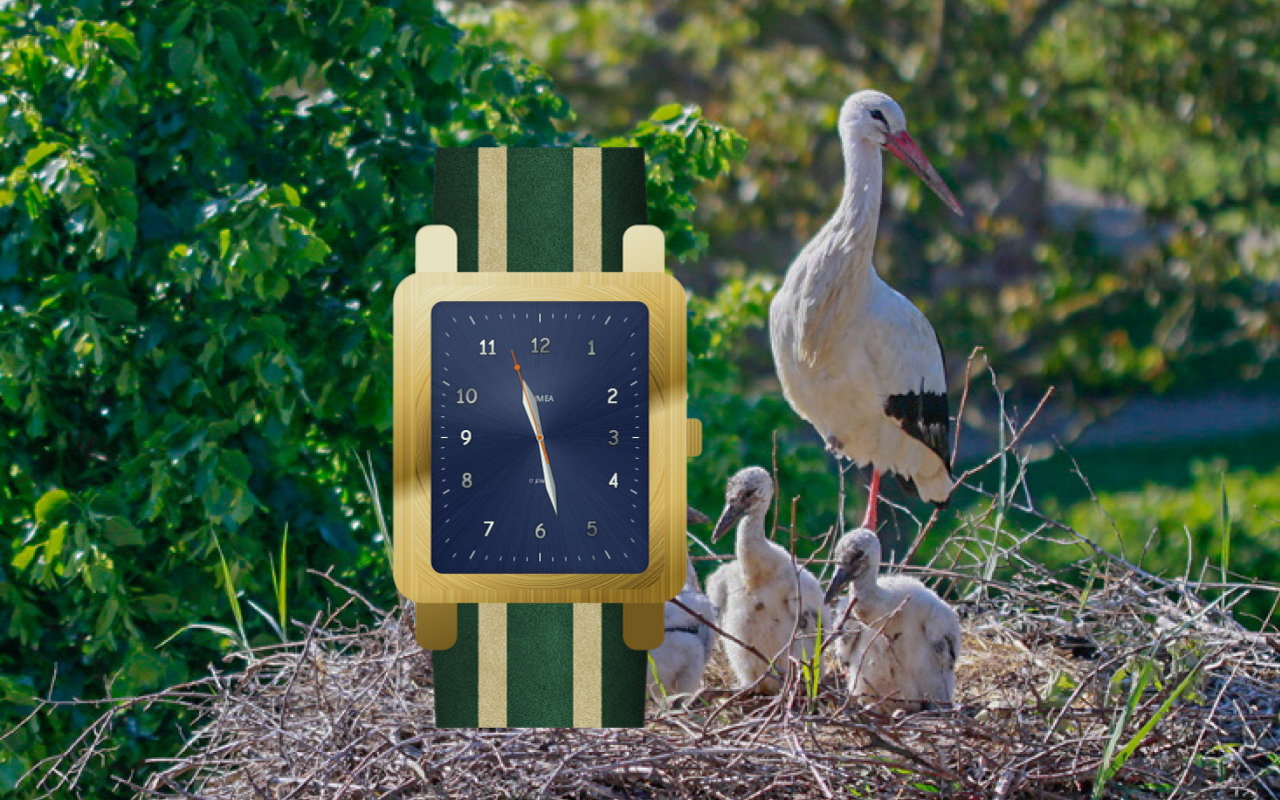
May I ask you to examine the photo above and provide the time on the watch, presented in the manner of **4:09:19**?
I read **11:27:57**
